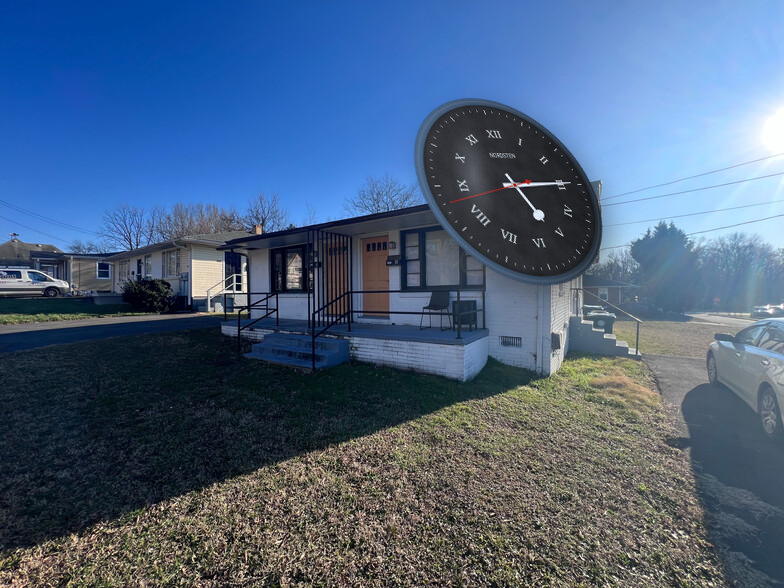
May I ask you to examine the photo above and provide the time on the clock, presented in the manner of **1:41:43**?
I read **5:14:43**
